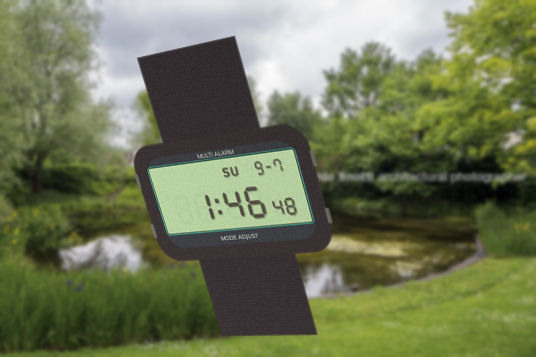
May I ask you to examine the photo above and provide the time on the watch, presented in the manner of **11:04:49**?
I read **1:46:48**
